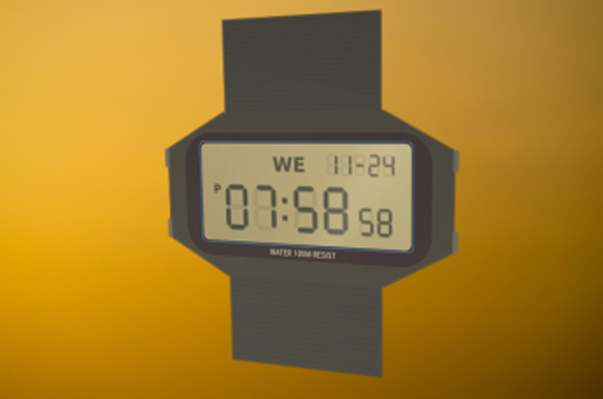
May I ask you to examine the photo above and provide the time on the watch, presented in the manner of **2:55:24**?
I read **7:58:58**
